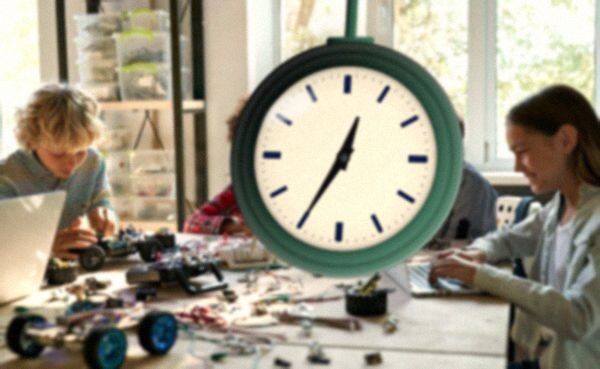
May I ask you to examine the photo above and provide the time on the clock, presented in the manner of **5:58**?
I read **12:35**
